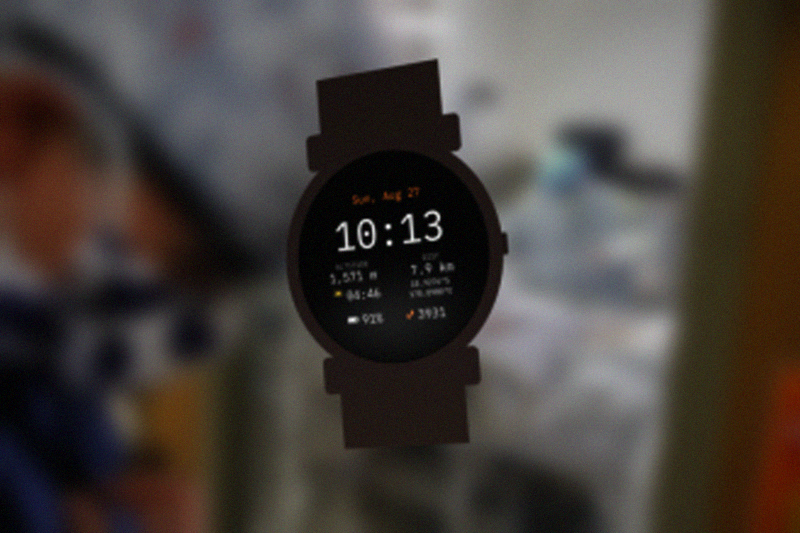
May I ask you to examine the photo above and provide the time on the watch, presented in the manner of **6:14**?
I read **10:13**
